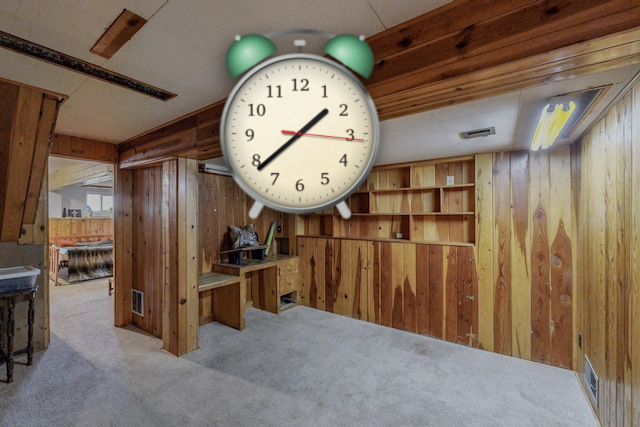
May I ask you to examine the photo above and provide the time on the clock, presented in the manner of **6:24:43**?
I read **1:38:16**
